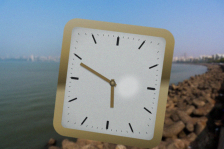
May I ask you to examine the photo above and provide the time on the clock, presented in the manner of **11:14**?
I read **5:49**
